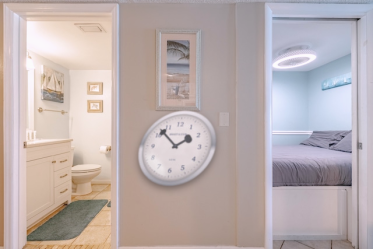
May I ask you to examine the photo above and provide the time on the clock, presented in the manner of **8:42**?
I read **1:52**
